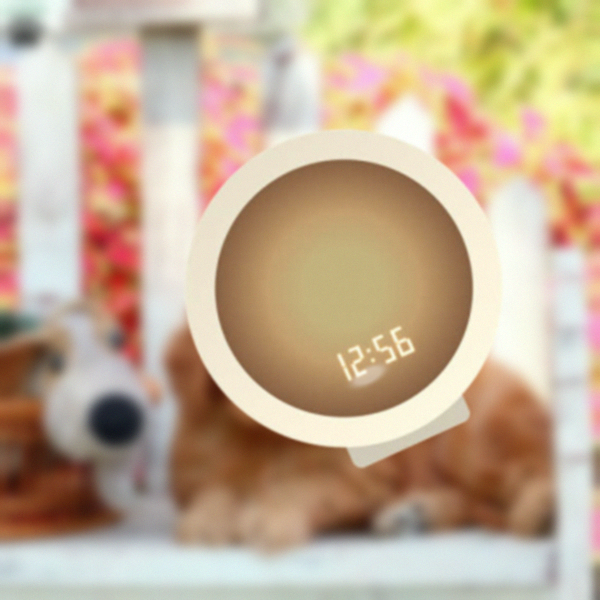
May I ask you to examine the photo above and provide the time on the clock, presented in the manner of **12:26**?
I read **12:56**
